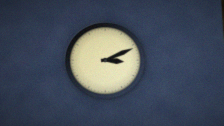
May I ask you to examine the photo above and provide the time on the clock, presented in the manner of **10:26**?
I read **3:11**
